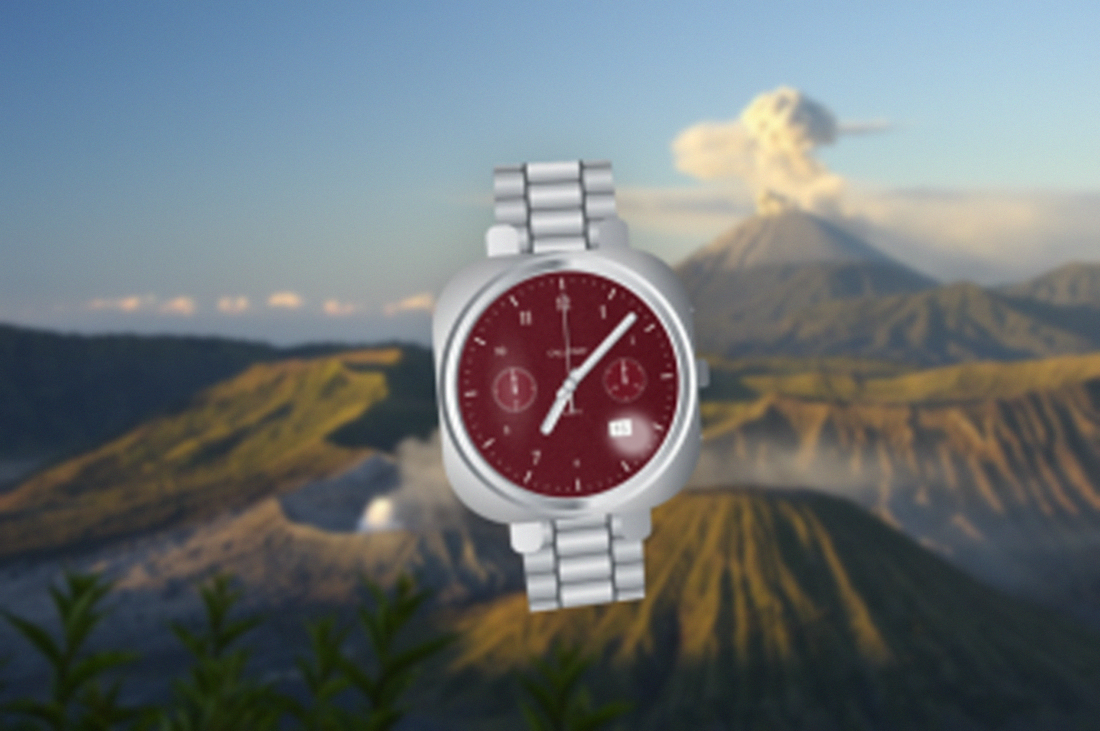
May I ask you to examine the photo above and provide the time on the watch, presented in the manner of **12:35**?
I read **7:08**
